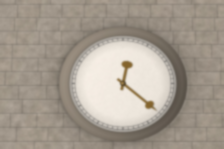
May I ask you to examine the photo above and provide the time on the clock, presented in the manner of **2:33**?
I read **12:22**
